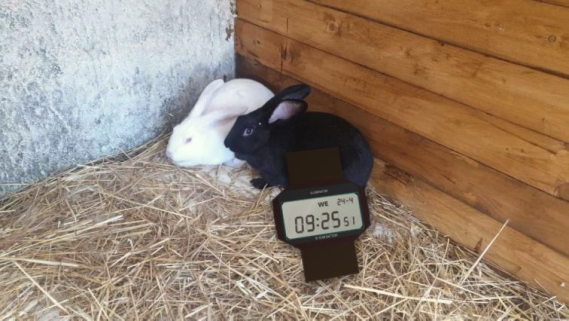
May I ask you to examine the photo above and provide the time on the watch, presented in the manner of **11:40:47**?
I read **9:25:51**
